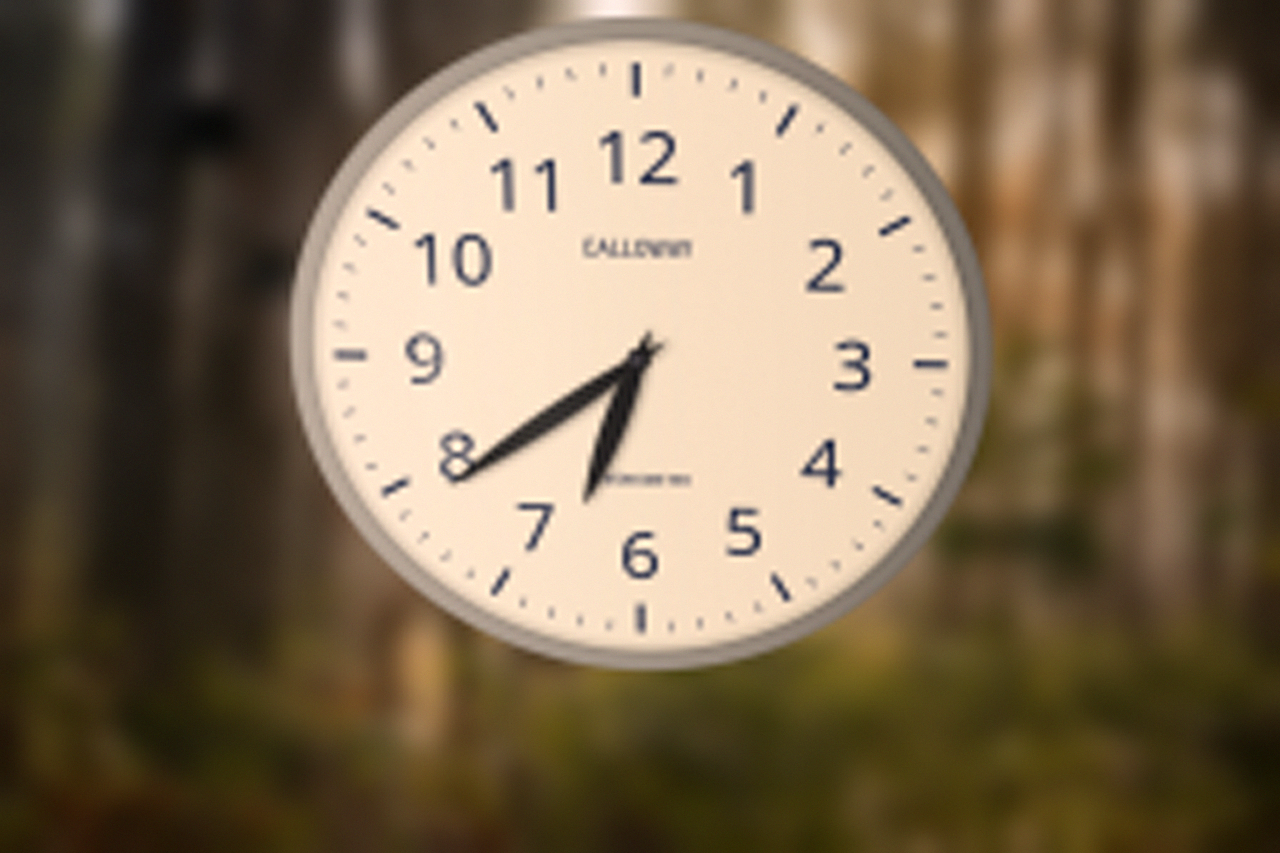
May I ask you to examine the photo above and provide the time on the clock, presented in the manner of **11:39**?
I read **6:39**
